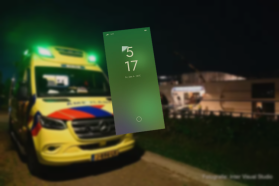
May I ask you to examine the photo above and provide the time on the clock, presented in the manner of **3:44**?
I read **5:17**
